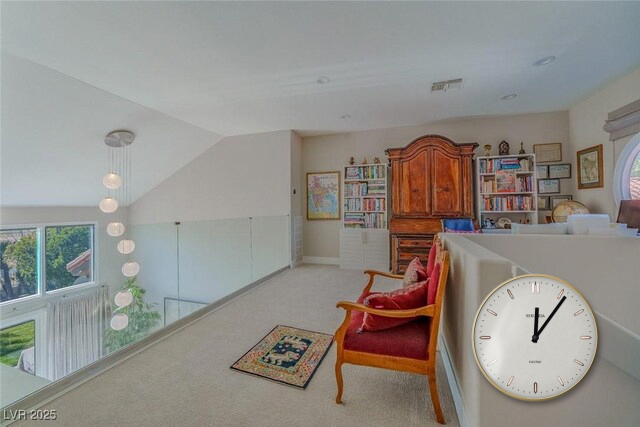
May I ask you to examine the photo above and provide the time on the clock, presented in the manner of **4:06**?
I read **12:06**
